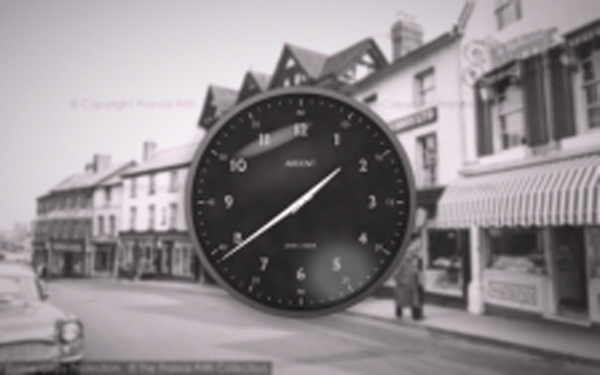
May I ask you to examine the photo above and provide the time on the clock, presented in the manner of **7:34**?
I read **1:39**
